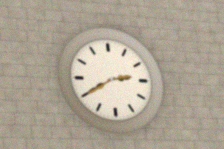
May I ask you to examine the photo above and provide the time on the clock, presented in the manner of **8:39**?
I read **2:40**
